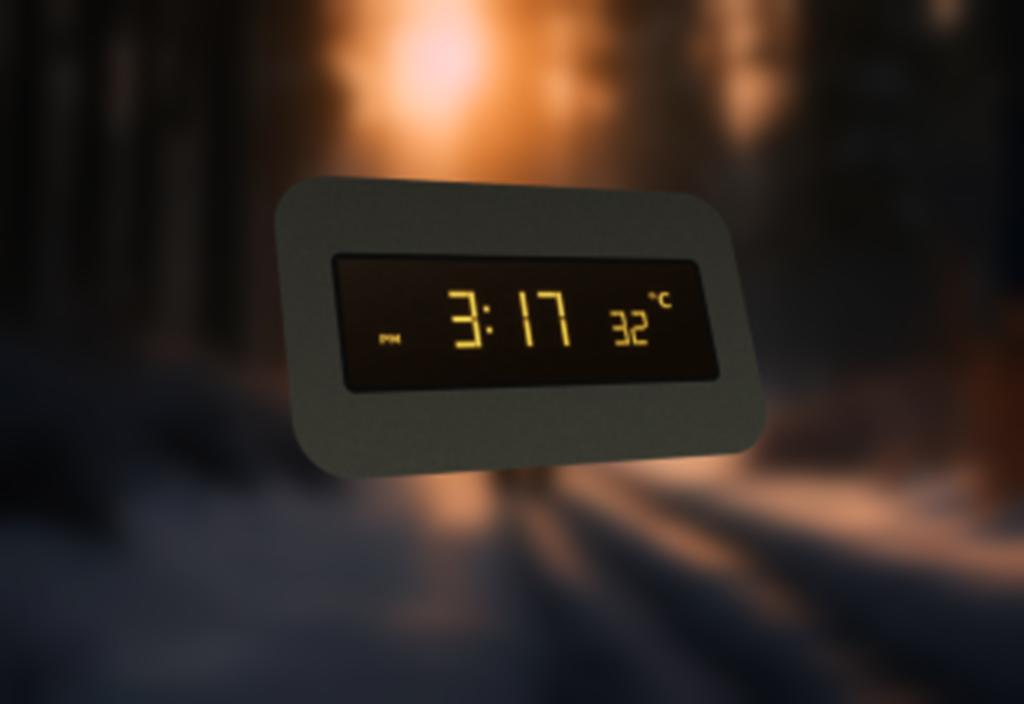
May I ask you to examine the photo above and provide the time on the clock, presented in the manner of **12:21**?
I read **3:17**
